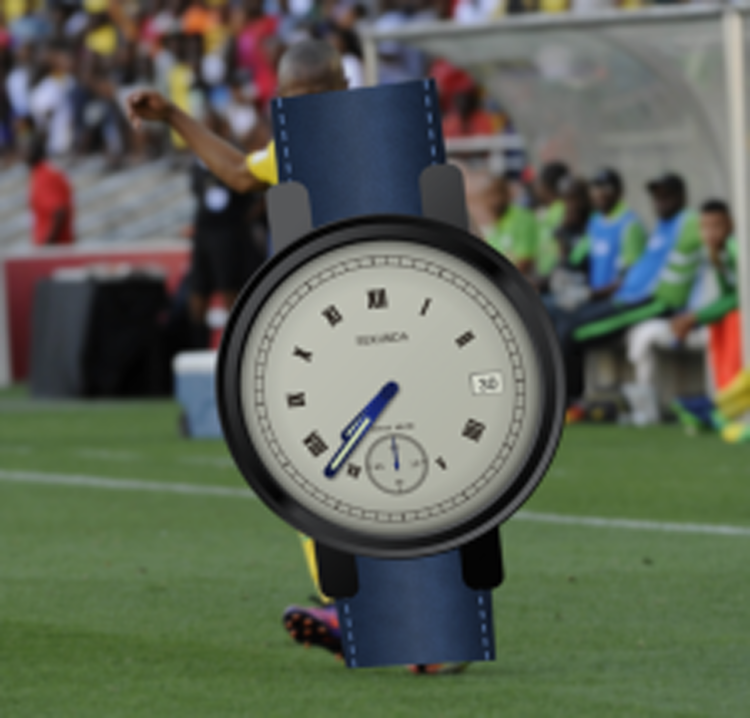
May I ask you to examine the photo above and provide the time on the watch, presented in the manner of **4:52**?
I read **7:37**
